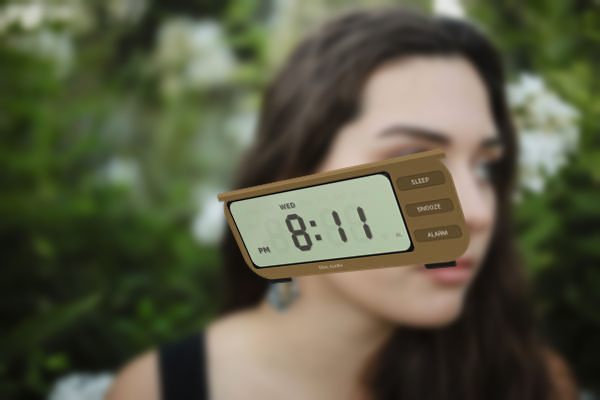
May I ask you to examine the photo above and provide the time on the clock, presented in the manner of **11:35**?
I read **8:11**
